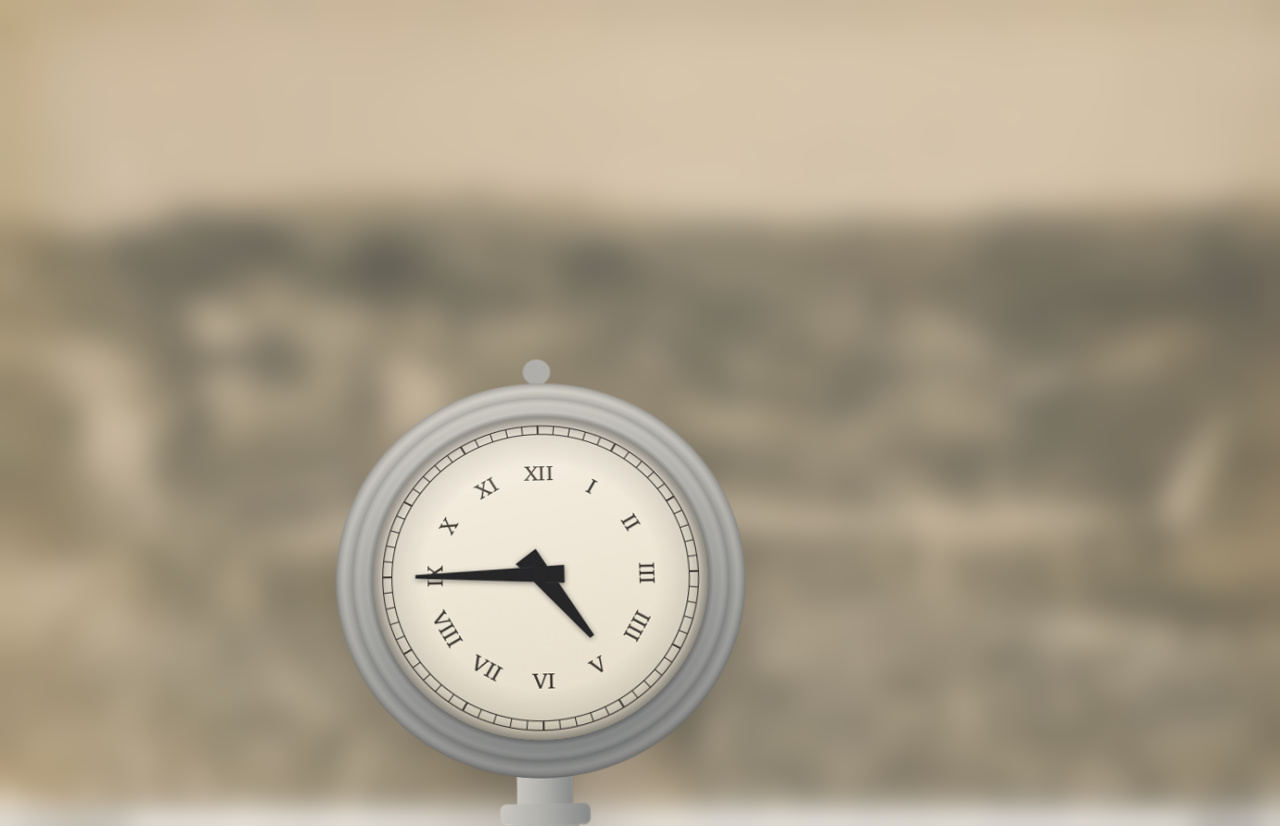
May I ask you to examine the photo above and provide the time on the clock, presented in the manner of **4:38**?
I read **4:45**
